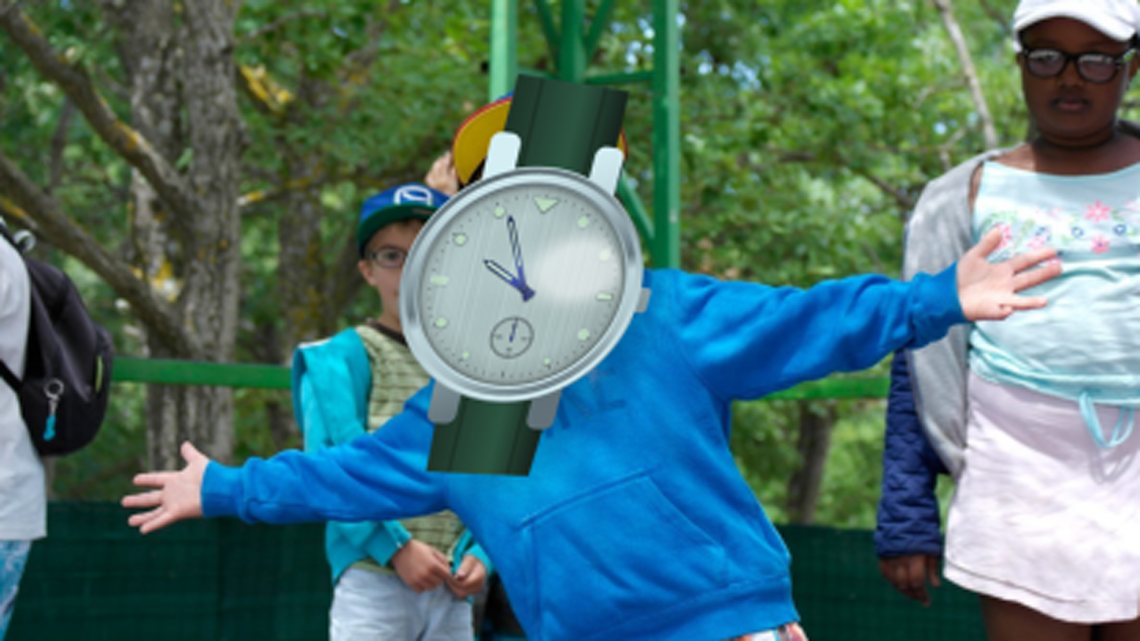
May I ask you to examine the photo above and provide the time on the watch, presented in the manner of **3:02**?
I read **9:56**
